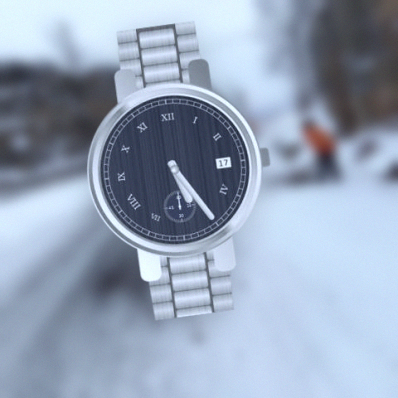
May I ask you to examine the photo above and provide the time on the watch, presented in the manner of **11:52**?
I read **5:25**
